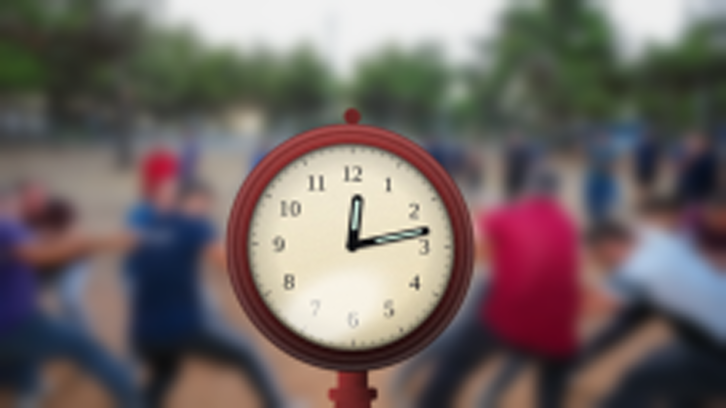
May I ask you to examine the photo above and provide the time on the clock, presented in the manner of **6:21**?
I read **12:13**
